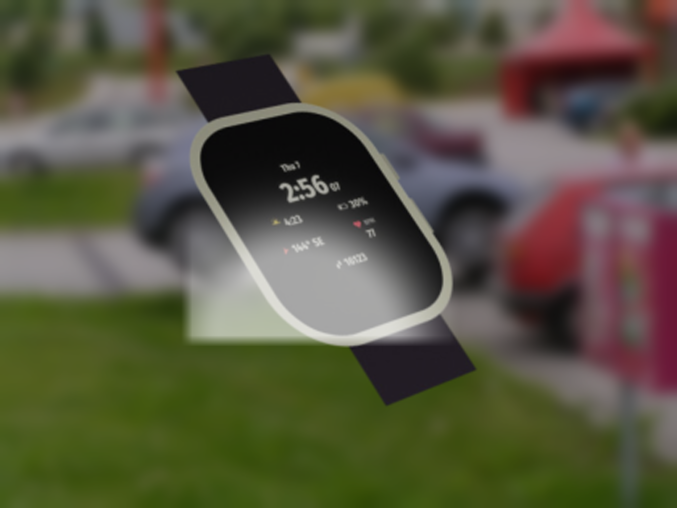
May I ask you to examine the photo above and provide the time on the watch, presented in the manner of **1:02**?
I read **2:56**
